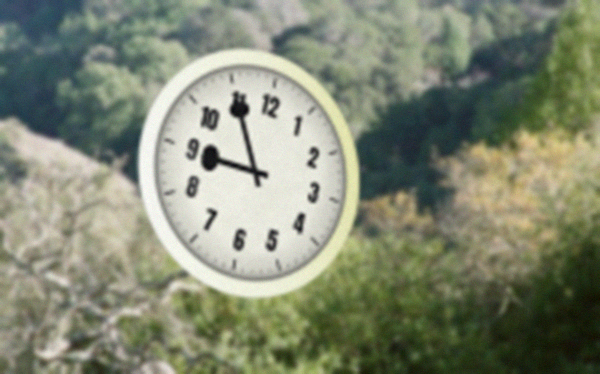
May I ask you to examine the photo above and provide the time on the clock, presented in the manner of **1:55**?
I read **8:55**
